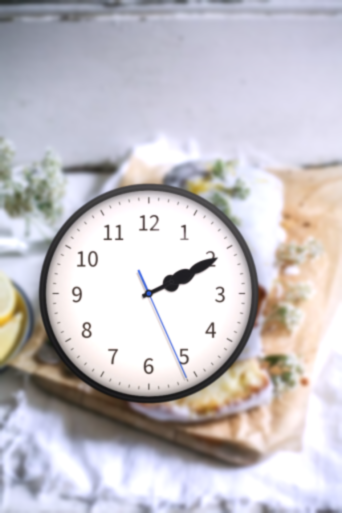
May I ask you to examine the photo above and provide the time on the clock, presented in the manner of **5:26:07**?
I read **2:10:26**
